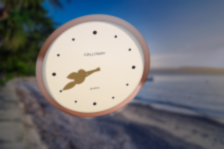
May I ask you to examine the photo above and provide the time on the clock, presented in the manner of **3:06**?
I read **8:40**
